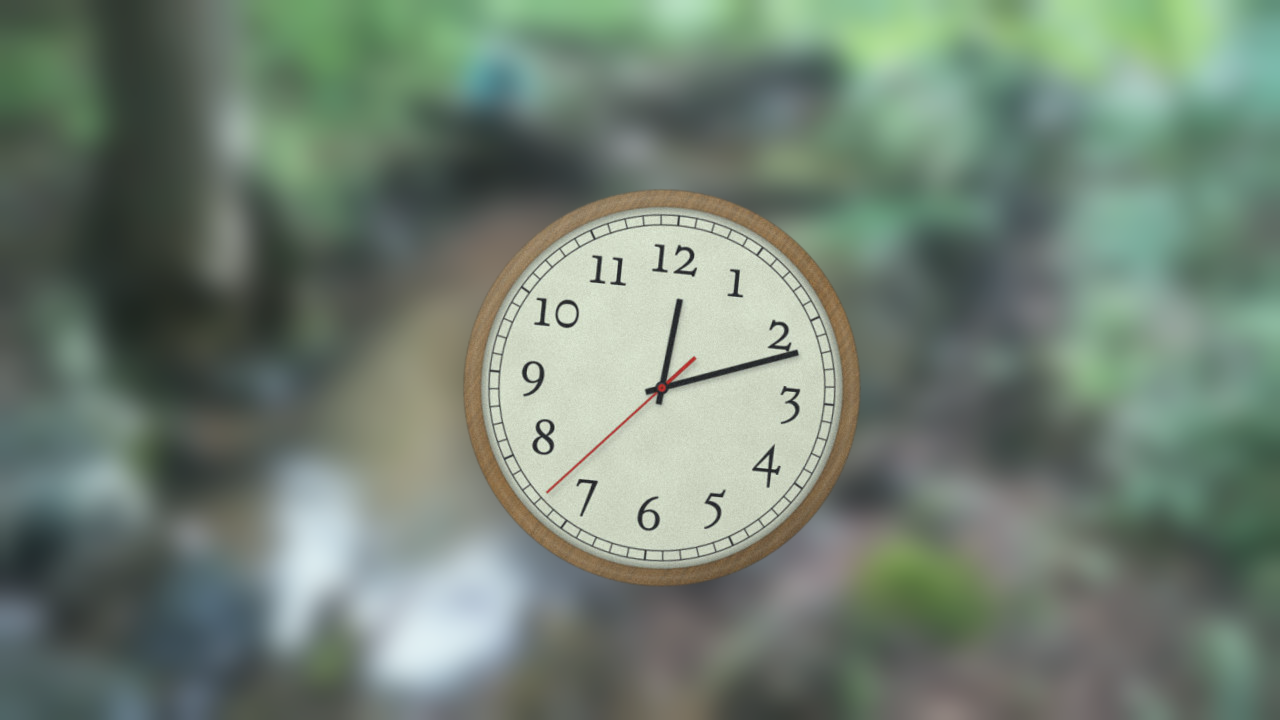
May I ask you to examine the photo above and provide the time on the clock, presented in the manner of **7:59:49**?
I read **12:11:37**
